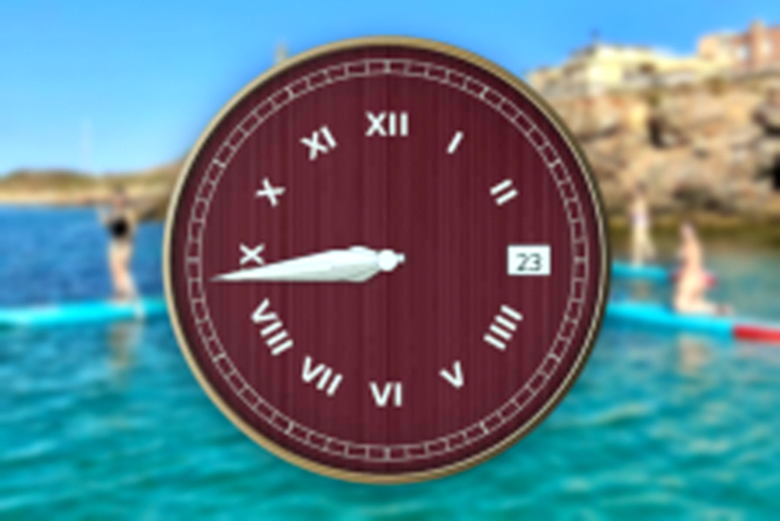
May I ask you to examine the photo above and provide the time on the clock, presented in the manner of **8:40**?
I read **8:44**
